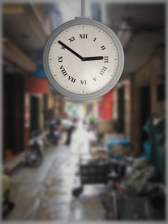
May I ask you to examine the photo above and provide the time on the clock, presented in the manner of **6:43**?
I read **2:51**
